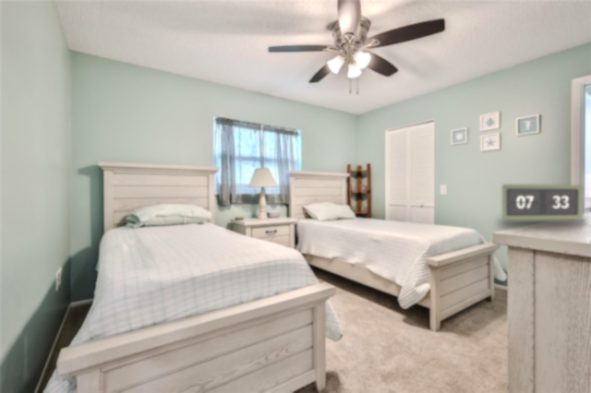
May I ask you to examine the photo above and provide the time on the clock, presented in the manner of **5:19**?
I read **7:33**
